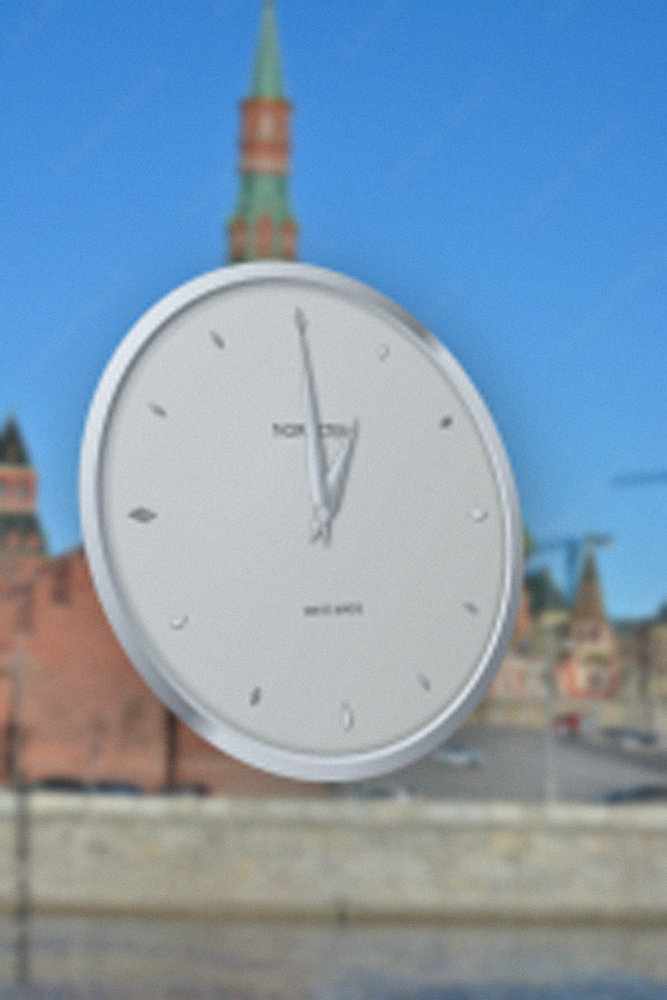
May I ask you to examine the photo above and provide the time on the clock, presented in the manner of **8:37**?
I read **1:00**
